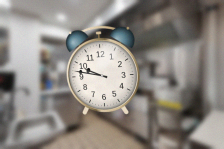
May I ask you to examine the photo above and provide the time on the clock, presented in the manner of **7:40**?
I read **9:47**
